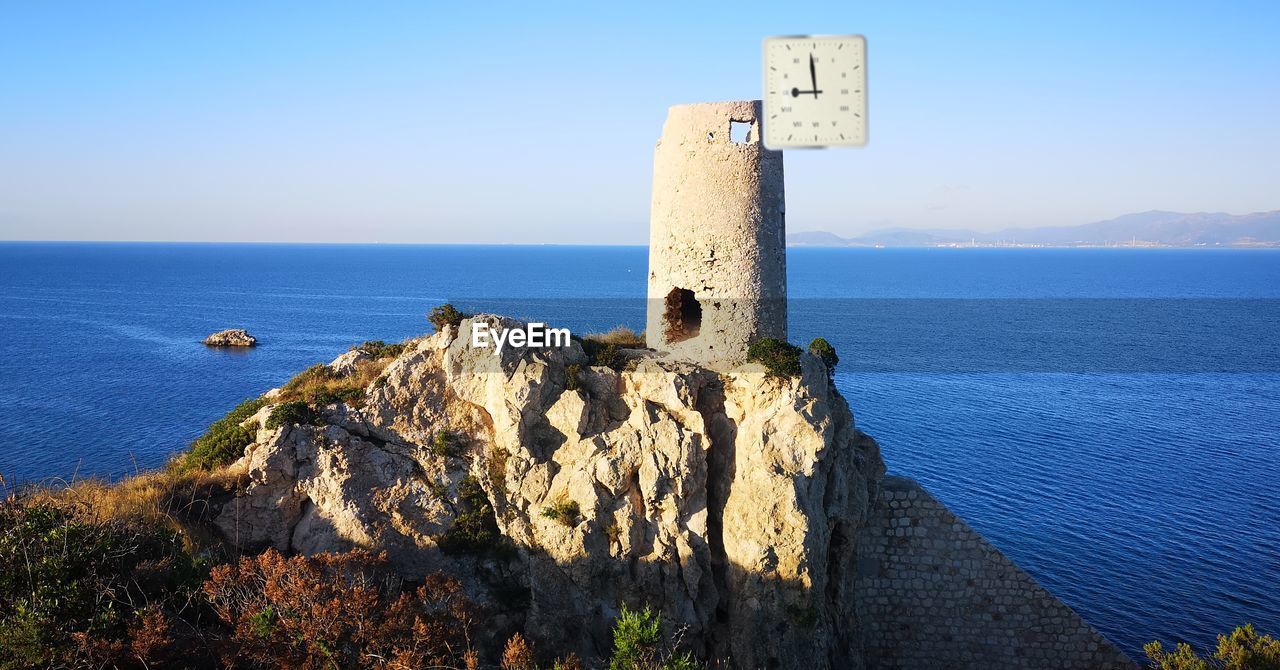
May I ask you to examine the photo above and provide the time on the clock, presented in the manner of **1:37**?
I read **8:59**
